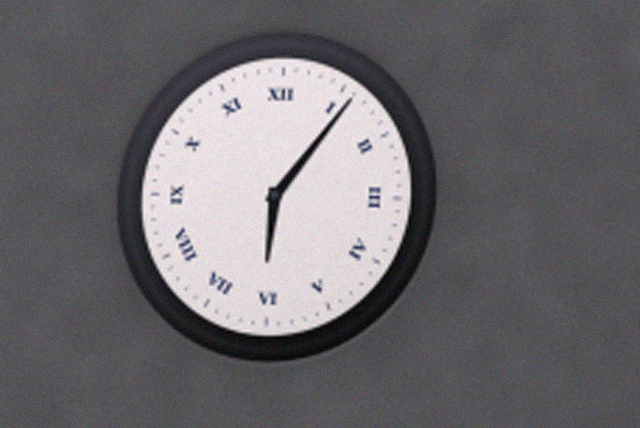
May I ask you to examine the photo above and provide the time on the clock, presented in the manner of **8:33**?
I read **6:06**
